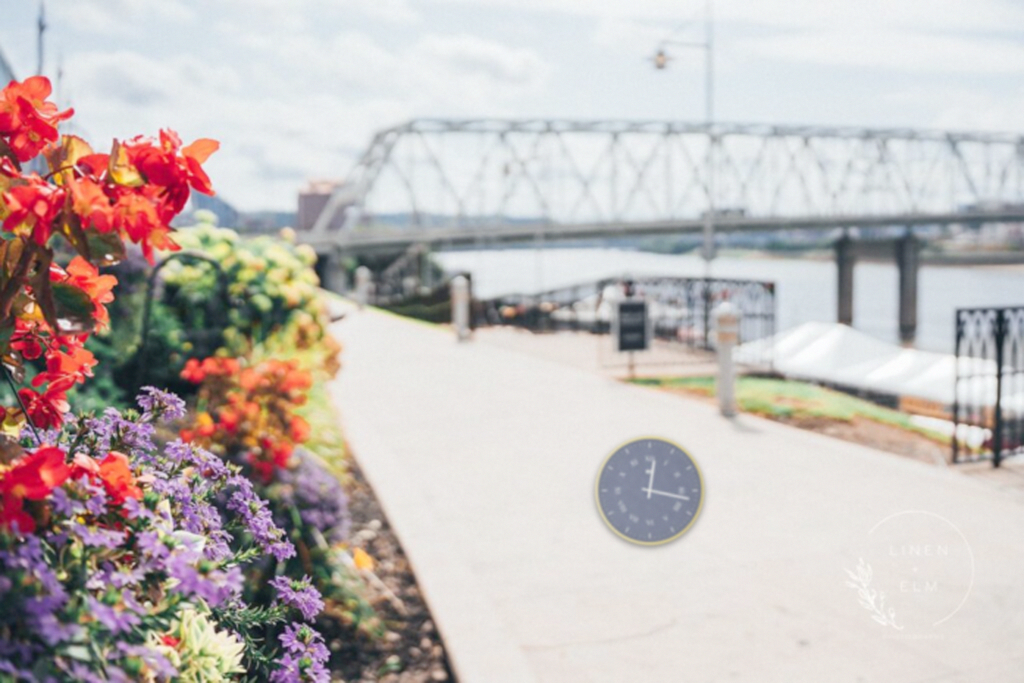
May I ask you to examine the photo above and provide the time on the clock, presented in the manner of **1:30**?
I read **12:17**
